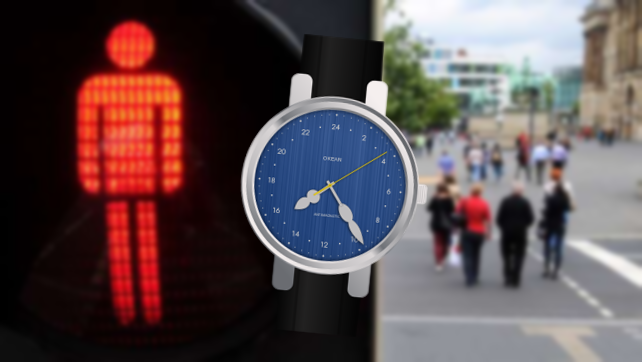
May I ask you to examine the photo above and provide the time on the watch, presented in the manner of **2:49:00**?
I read **15:24:09**
